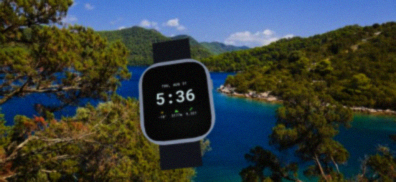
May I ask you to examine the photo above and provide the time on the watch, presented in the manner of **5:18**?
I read **5:36**
